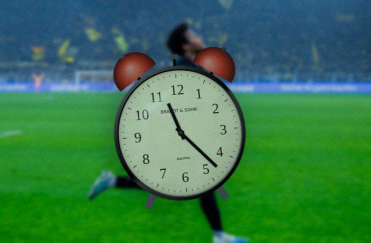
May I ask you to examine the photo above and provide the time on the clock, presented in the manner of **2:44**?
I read **11:23**
